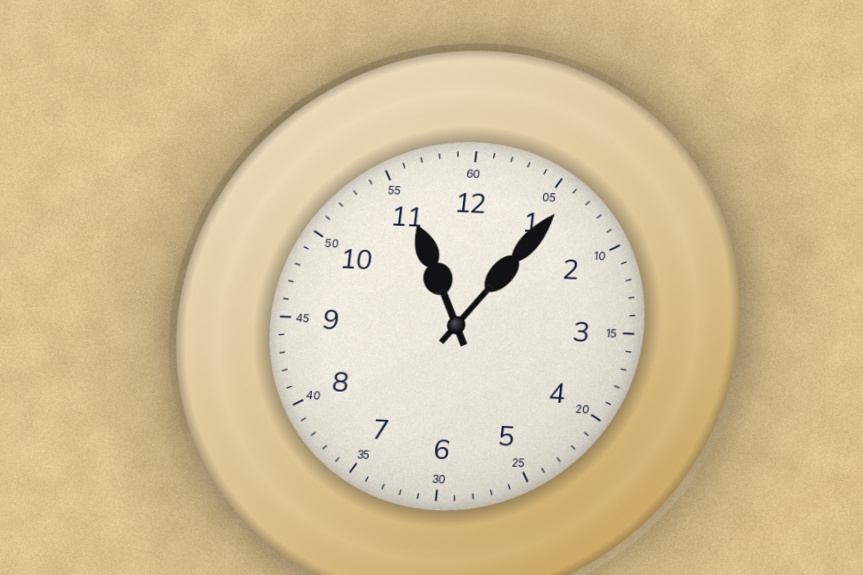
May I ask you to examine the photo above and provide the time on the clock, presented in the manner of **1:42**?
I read **11:06**
